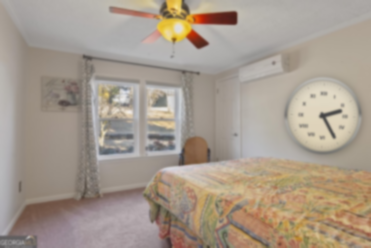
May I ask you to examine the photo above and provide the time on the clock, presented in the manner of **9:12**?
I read **2:25**
